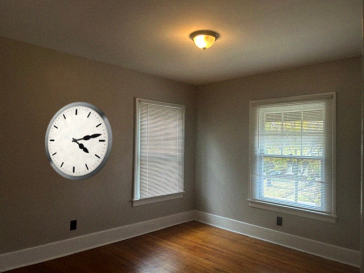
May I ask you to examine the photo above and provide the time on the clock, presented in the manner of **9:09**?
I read **4:13**
